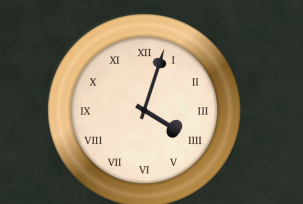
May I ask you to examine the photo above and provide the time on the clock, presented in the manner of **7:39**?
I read **4:03**
